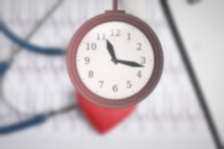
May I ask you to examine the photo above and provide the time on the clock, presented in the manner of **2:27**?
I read **11:17**
